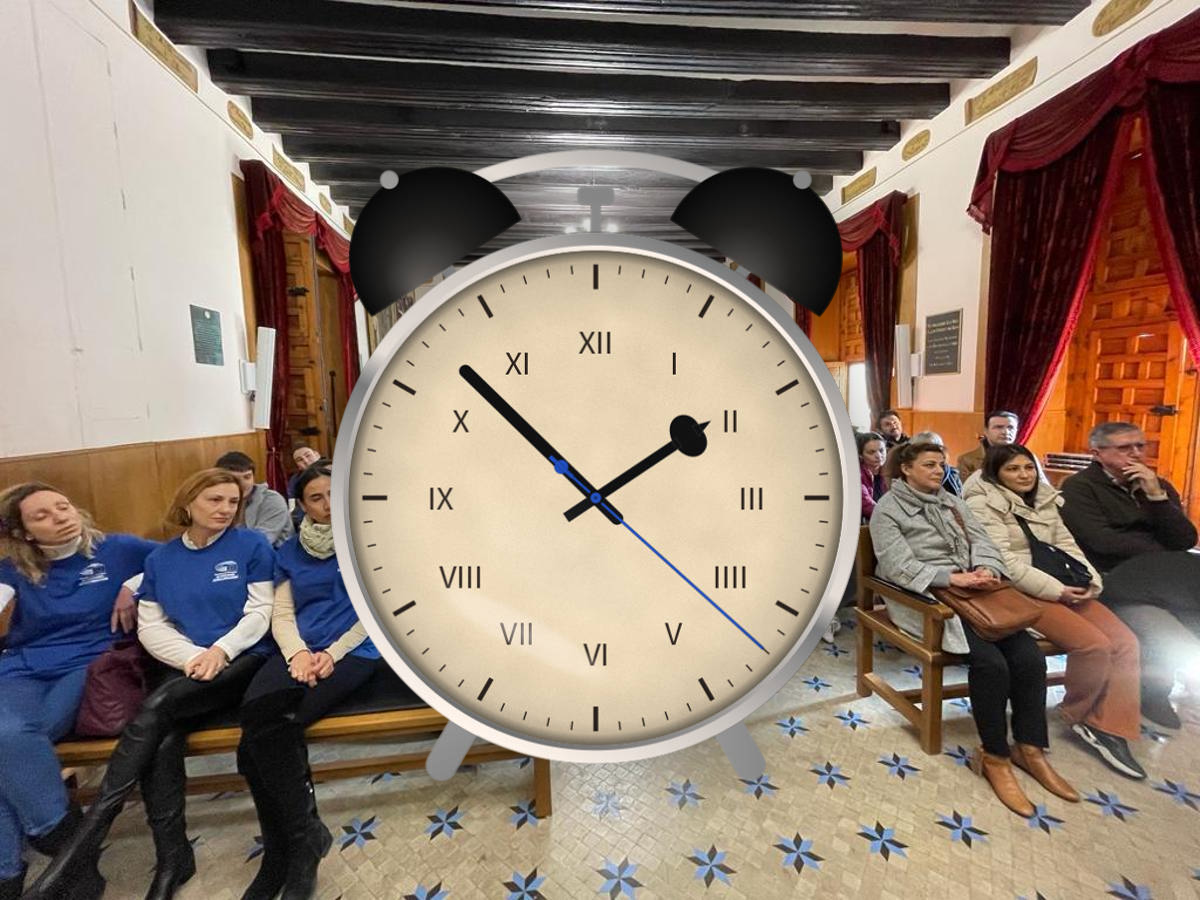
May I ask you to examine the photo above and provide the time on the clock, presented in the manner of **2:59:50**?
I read **1:52:22**
